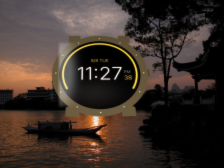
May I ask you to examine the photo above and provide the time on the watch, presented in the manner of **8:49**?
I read **11:27**
